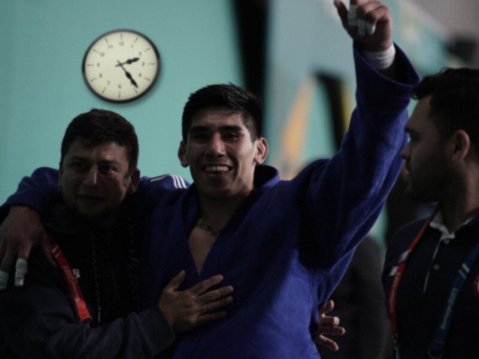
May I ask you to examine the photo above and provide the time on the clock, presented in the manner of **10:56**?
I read **2:24**
